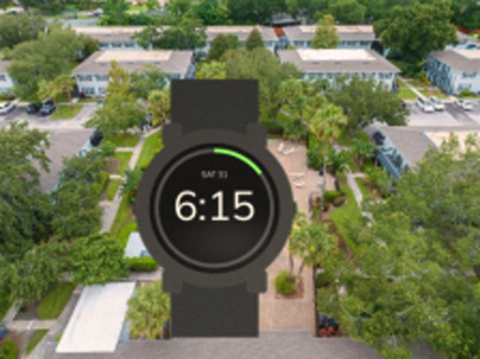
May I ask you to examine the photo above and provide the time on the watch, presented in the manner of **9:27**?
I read **6:15**
